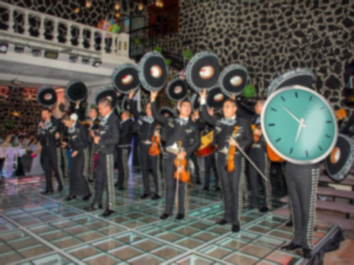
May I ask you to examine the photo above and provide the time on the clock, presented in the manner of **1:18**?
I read **6:53**
